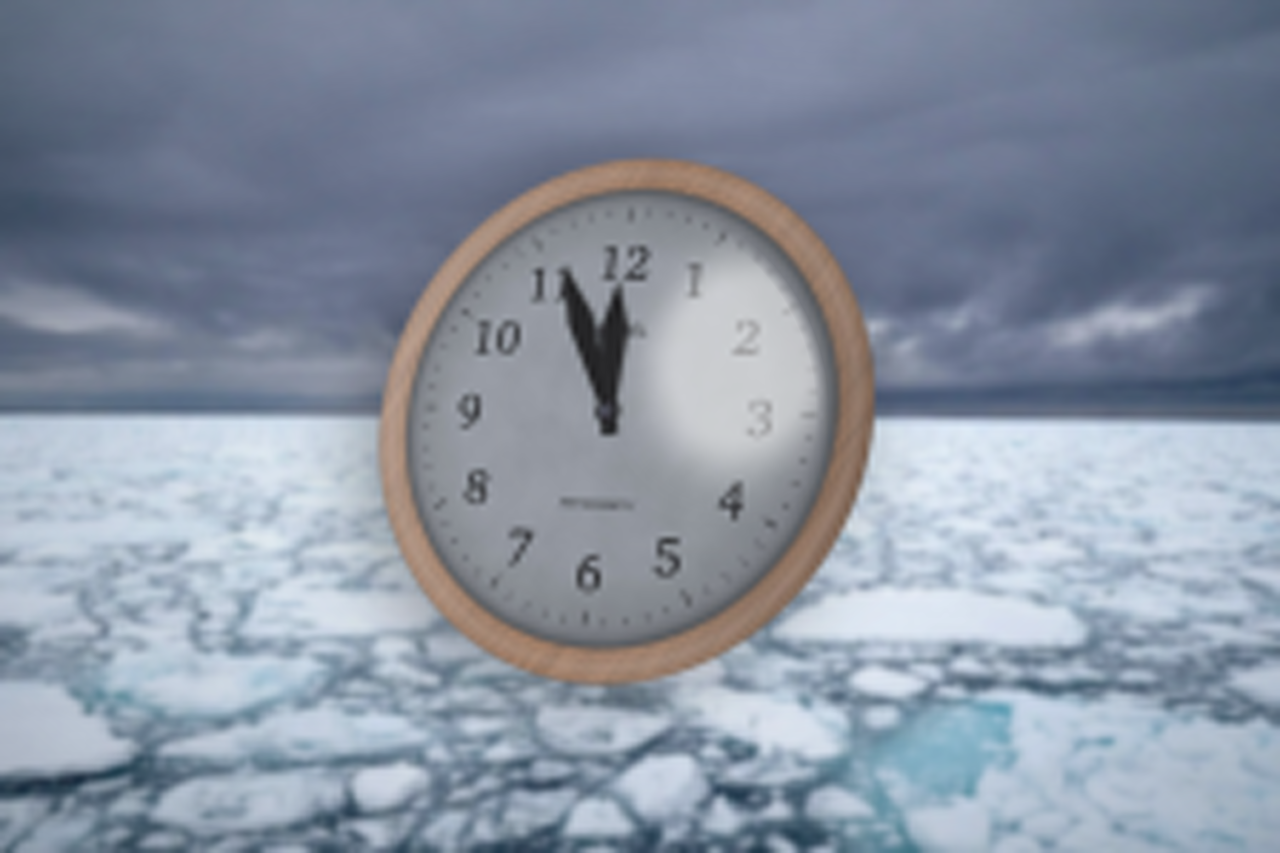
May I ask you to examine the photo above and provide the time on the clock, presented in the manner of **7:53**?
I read **11:56**
